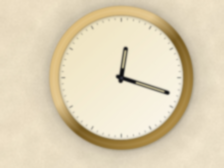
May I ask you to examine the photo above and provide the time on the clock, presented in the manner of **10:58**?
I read **12:18**
